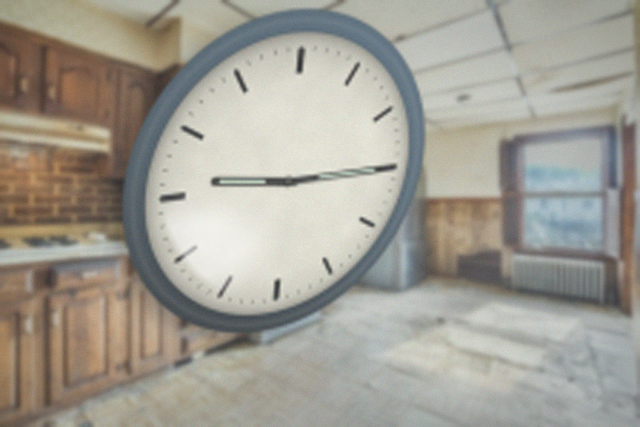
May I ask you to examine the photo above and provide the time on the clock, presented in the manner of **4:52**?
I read **9:15**
